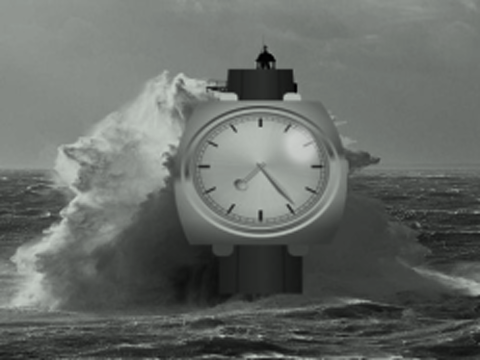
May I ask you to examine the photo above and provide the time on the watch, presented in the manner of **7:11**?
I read **7:24**
